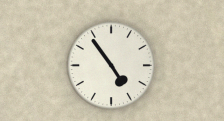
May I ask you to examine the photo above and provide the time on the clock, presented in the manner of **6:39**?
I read **4:54**
